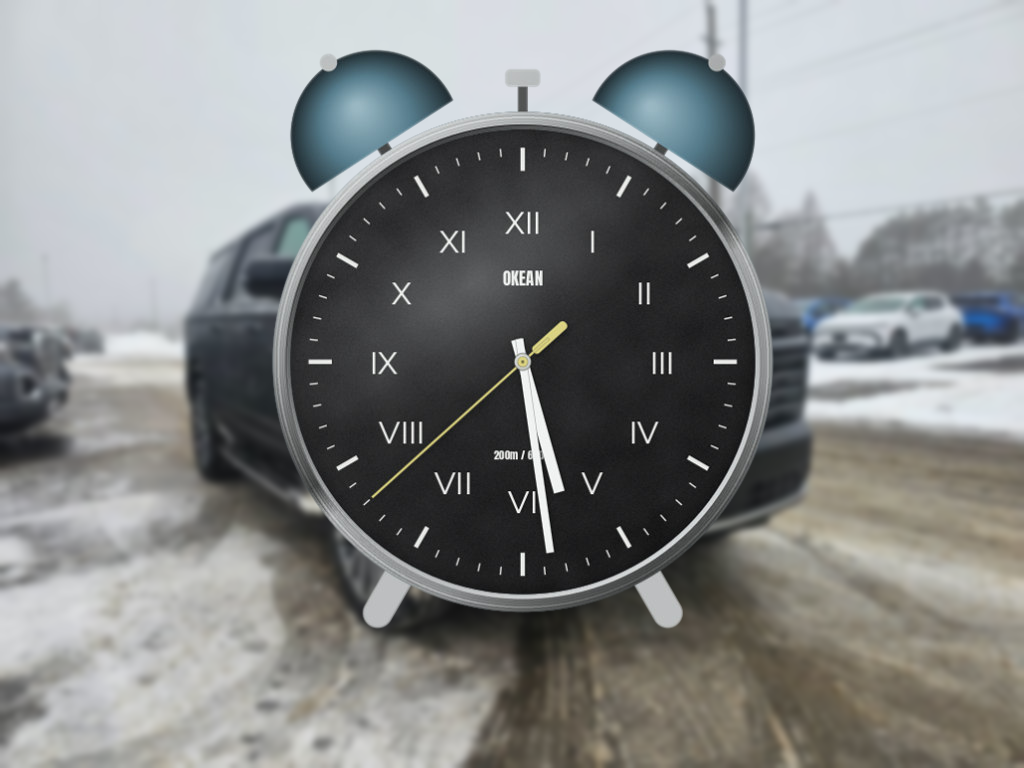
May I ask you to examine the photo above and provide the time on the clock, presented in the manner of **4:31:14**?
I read **5:28:38**
